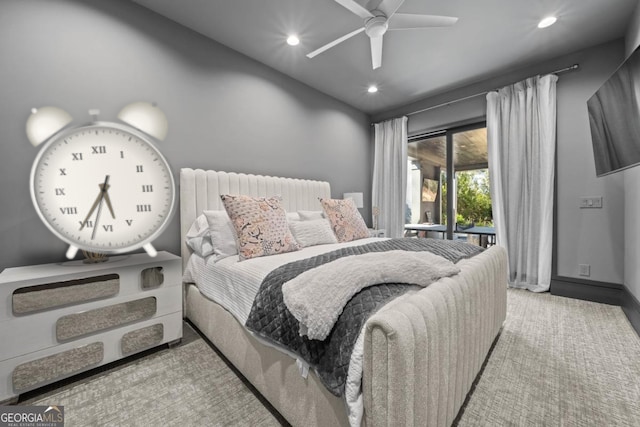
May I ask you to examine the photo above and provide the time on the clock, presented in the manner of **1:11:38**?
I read **5:35:33**
